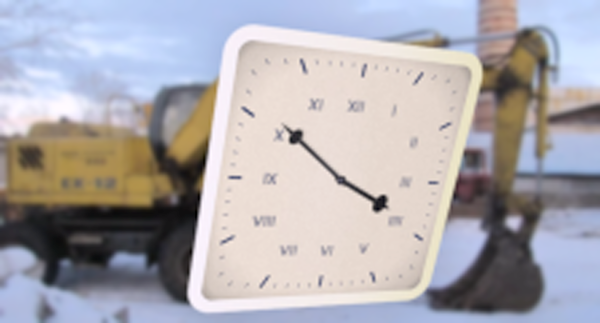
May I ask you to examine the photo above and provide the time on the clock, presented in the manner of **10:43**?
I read **3:51**
